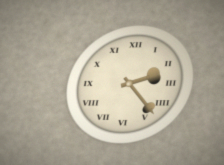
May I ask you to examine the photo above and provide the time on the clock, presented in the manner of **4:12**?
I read **2:23**
